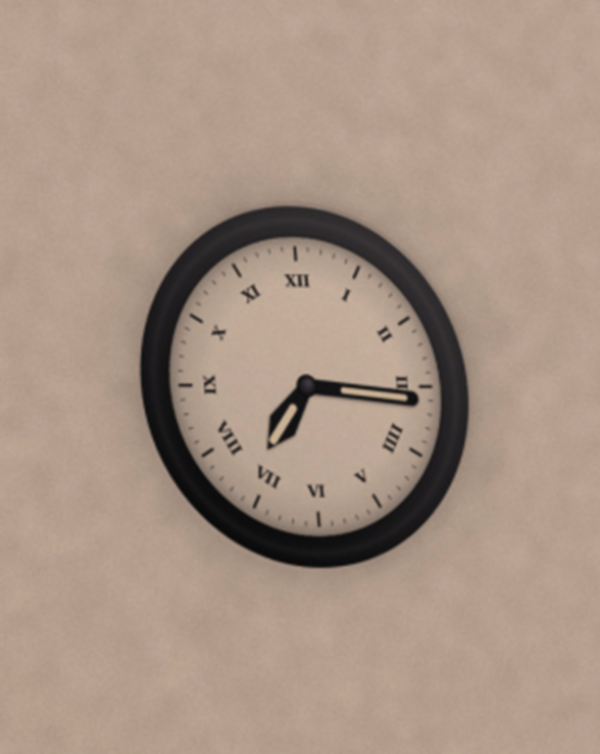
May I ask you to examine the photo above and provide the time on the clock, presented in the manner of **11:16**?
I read **7:16**
